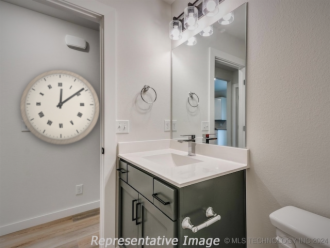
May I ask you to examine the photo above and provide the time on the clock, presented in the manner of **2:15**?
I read **12:09**
